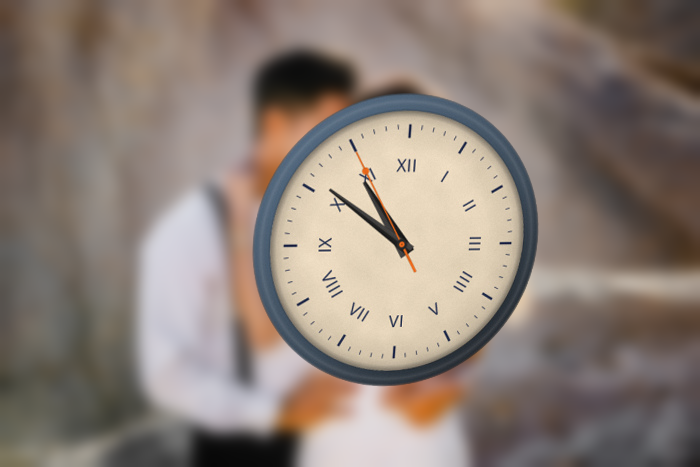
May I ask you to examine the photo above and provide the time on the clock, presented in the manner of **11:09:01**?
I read **10:50:55**
